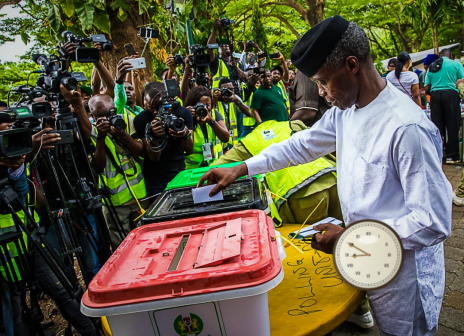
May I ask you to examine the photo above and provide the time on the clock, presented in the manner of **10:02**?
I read **8:50**
